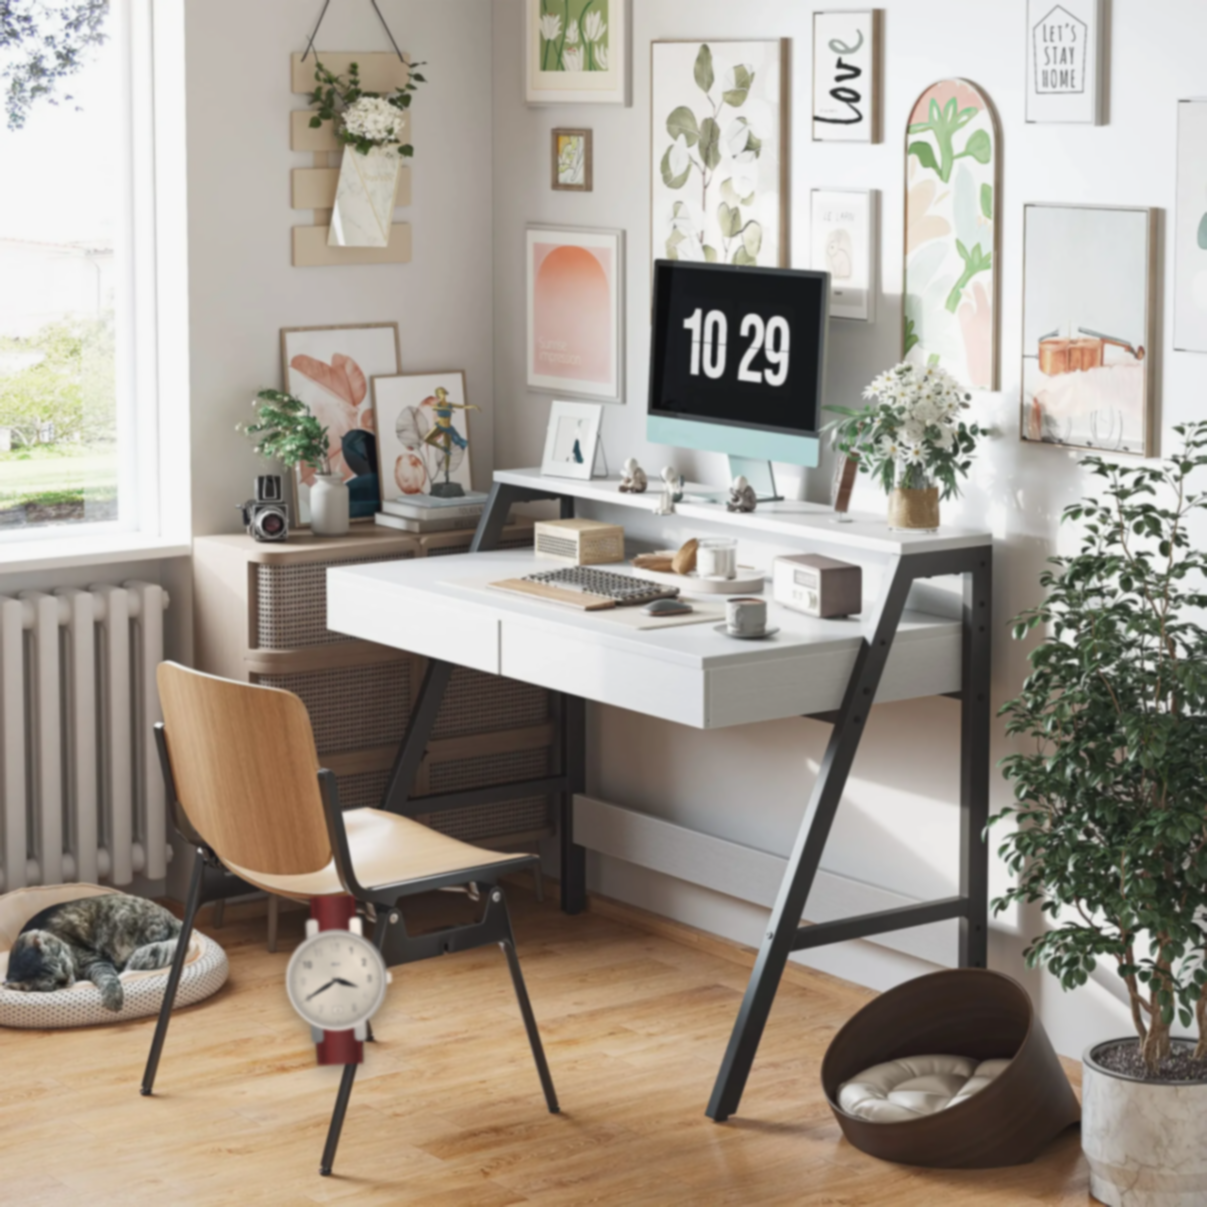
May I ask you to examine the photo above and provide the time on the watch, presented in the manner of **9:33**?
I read **3:40**
